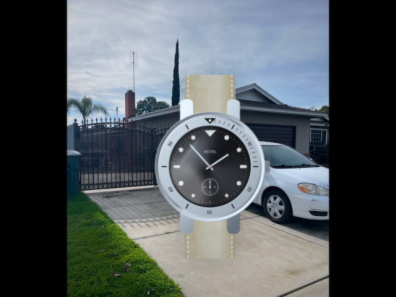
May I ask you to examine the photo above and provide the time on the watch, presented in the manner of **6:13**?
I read **1:53**
